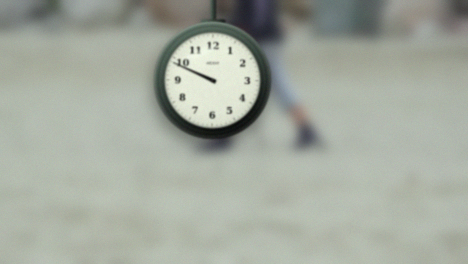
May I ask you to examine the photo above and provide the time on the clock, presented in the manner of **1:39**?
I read **9:49**
